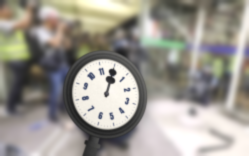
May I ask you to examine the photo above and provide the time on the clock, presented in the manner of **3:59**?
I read **12:00**
